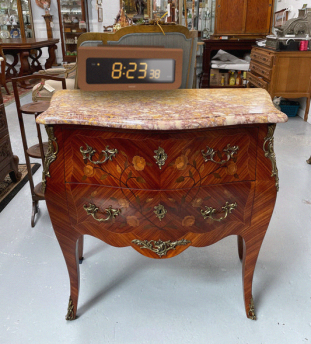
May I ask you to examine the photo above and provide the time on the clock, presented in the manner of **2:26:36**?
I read **8:23:38**
